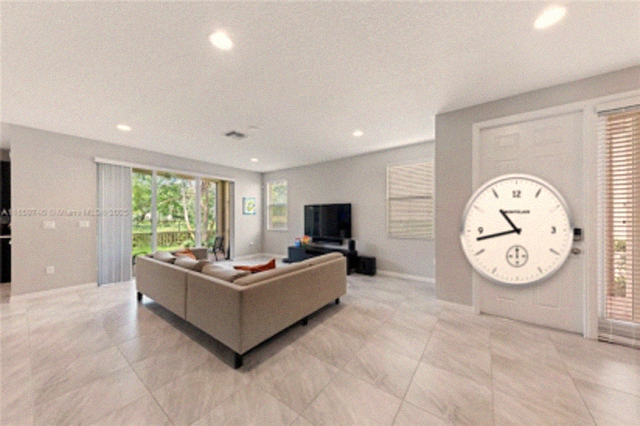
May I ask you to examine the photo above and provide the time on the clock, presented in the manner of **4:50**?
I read **10:43**
